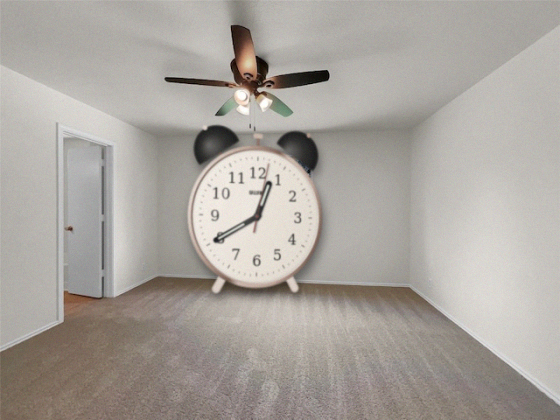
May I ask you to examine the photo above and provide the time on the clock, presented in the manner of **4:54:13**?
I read **12:40:02**
